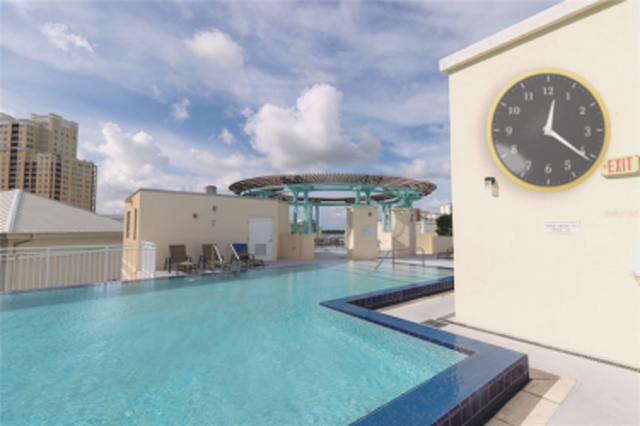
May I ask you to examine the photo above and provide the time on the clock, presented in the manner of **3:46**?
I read **12:21**
